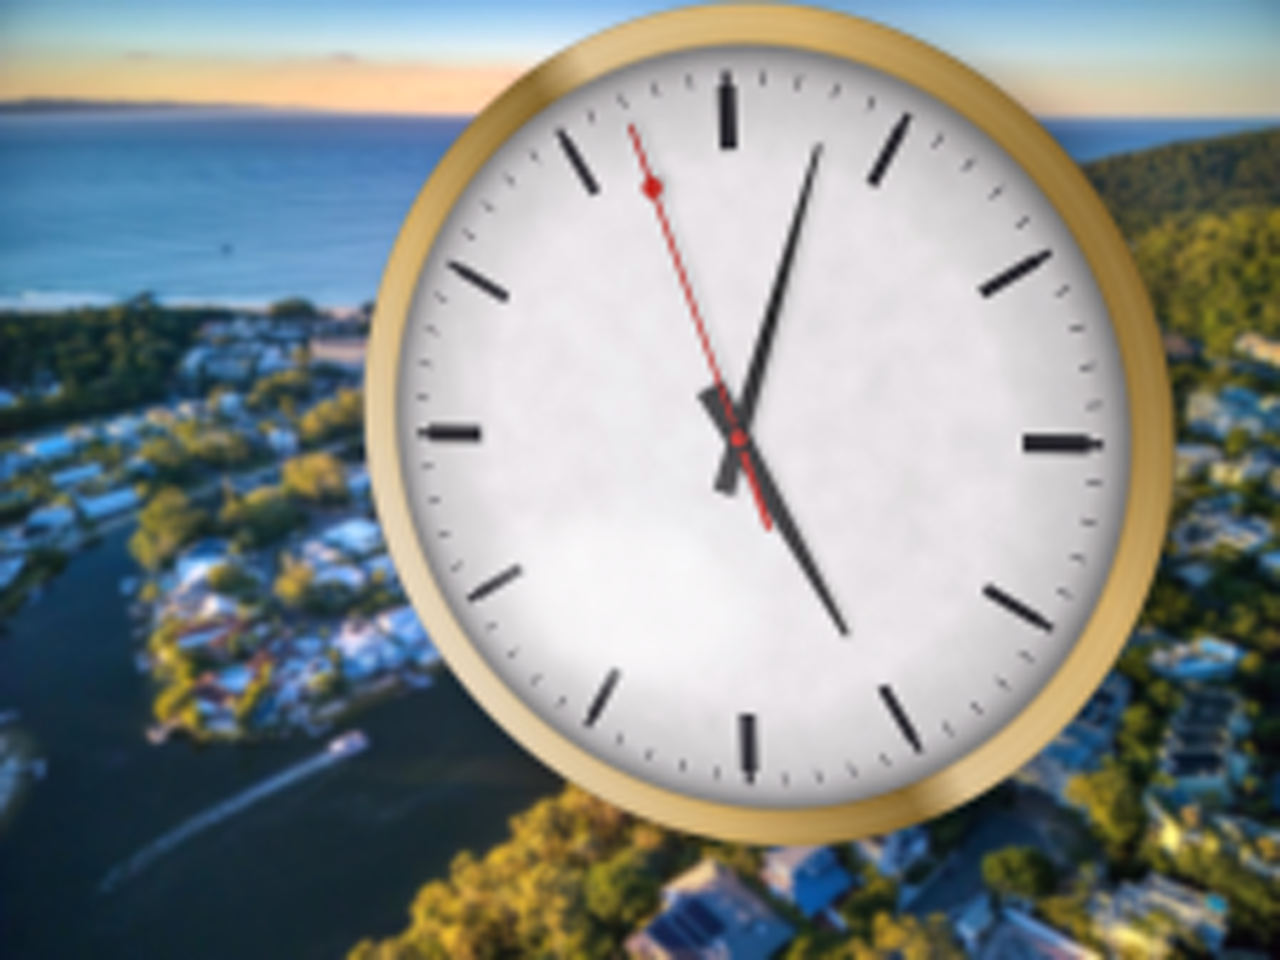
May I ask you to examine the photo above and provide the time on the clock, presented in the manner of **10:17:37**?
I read **5:02:57**
